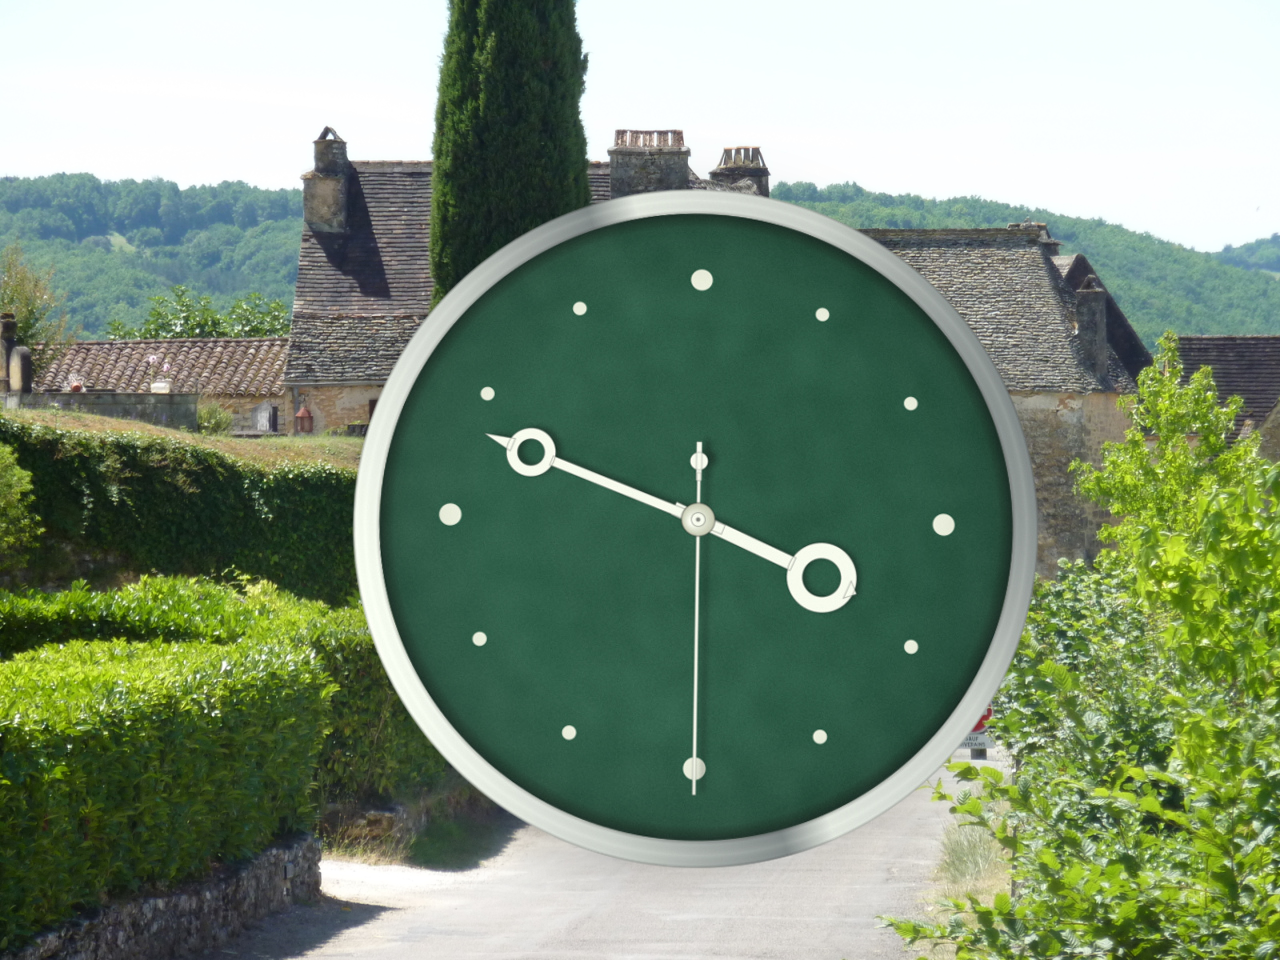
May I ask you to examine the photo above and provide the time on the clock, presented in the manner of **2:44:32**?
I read **3:48:30**
